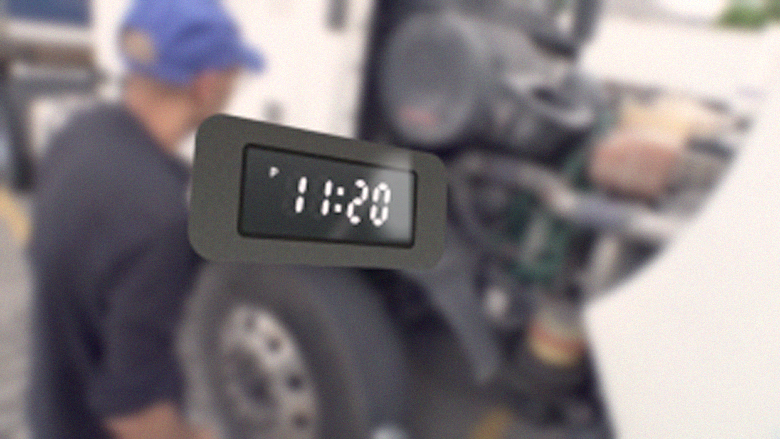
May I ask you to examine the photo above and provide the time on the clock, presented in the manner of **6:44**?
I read **11:20**
